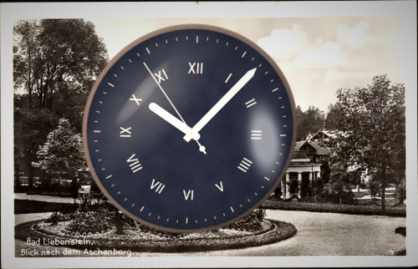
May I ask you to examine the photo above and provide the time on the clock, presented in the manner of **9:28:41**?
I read **10:06:54**
